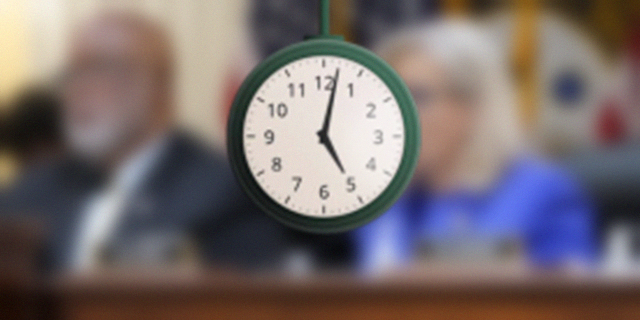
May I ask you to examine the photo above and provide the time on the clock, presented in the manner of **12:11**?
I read **5:02**
